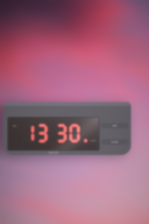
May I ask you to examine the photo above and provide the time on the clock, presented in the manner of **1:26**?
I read **13:30**
